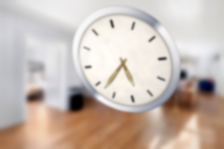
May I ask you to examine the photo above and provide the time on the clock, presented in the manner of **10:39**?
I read **5:38**
